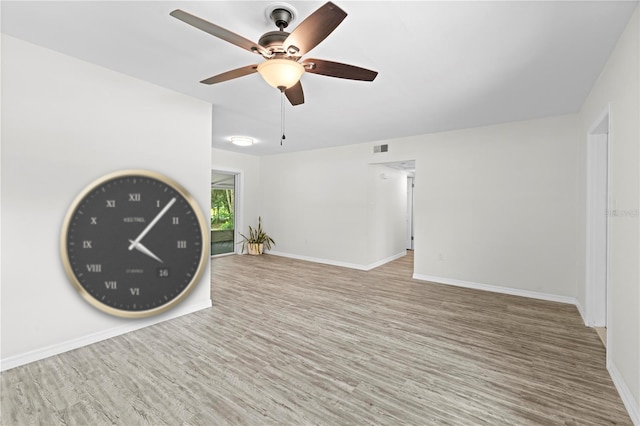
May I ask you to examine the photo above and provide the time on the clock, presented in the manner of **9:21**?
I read **4:07**
